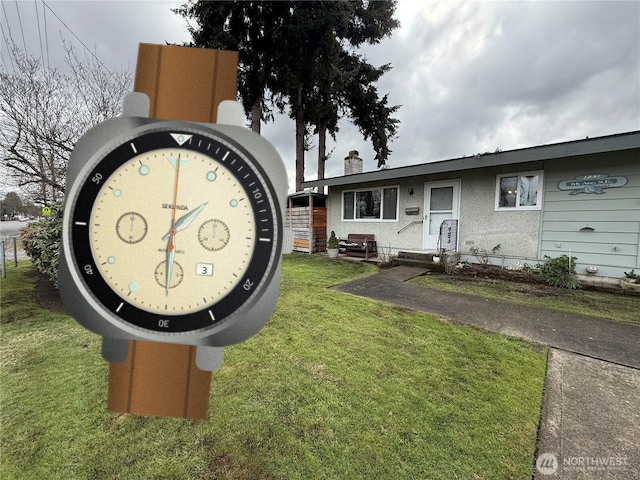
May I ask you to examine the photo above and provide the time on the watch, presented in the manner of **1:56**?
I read **1:30**
